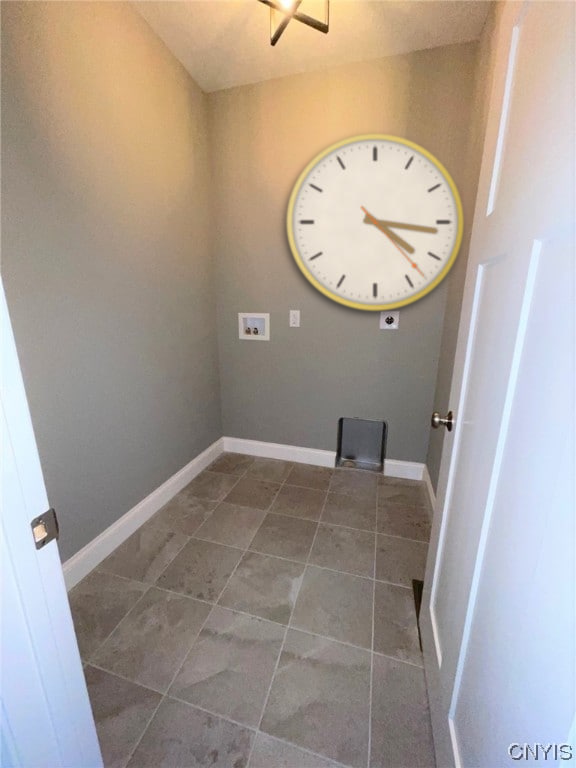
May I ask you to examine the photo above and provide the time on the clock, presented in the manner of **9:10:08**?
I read **4:16:23**
